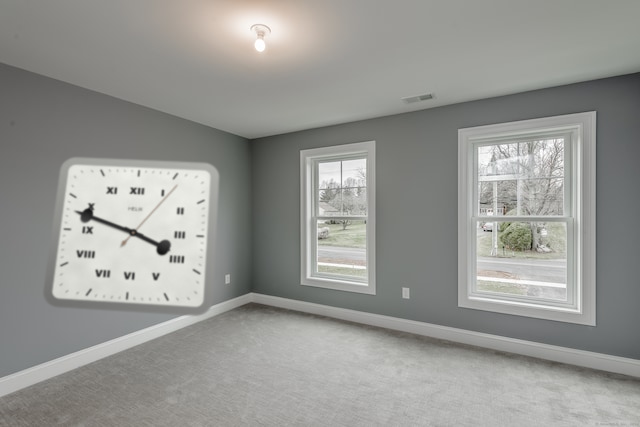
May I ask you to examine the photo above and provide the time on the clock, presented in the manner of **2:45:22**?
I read **3:48:06**
